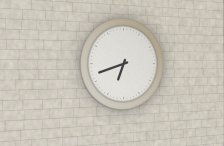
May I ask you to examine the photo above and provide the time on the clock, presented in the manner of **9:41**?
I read **6:42**
